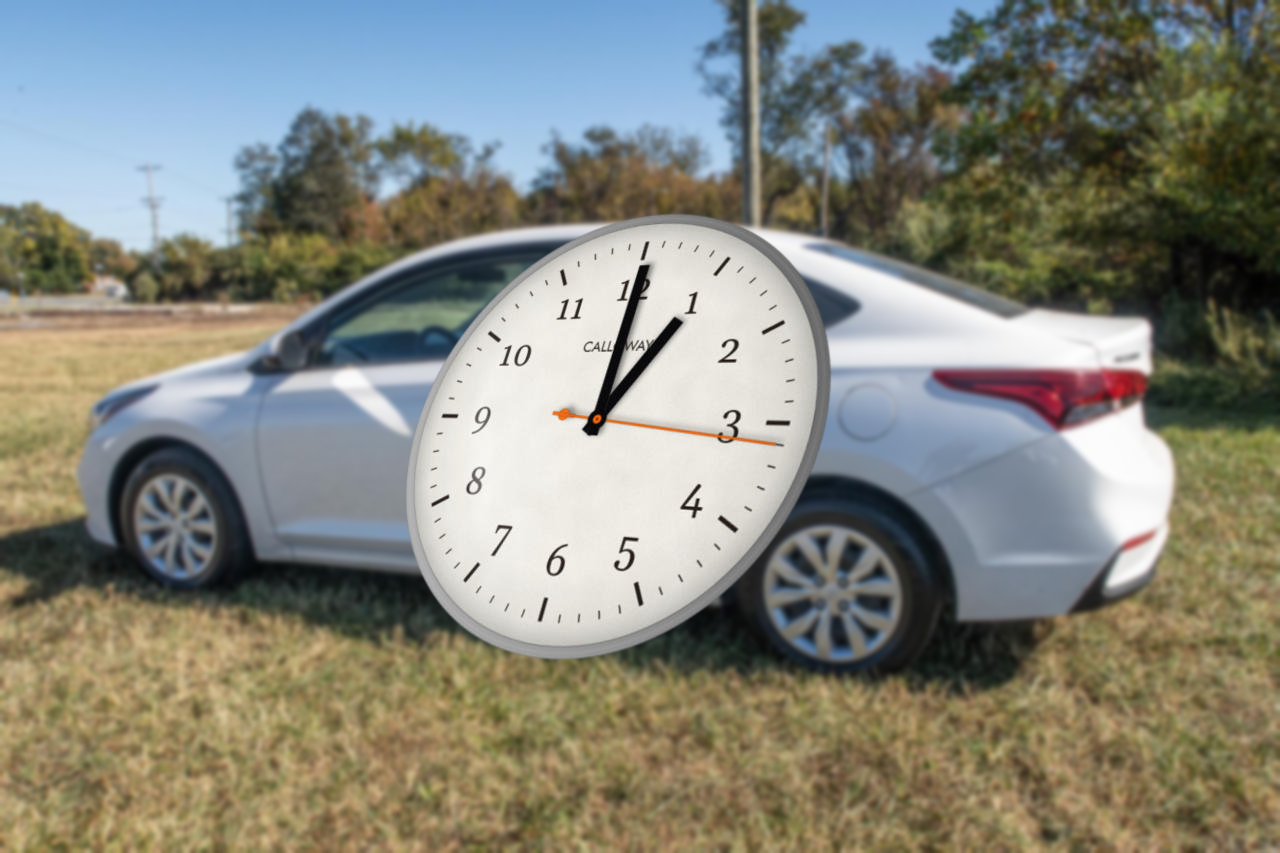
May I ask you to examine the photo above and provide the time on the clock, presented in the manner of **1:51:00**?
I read **1:00:16**
